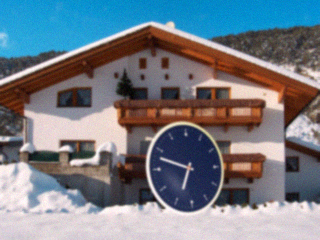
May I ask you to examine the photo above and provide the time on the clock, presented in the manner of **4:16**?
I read **6:48**
